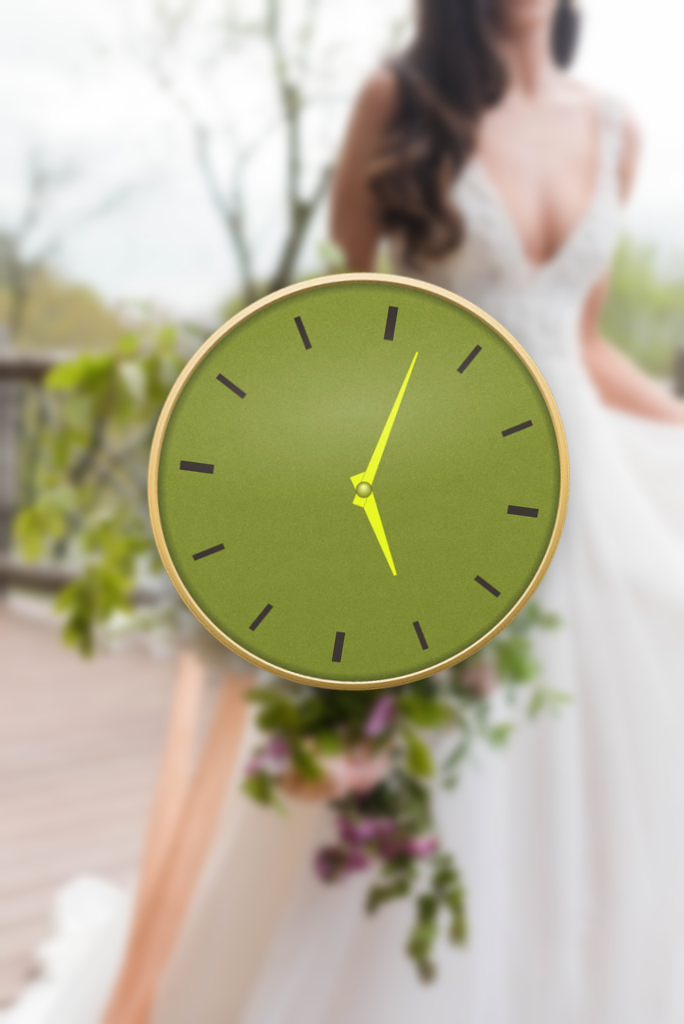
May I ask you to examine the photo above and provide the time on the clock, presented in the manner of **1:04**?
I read **5:02**
